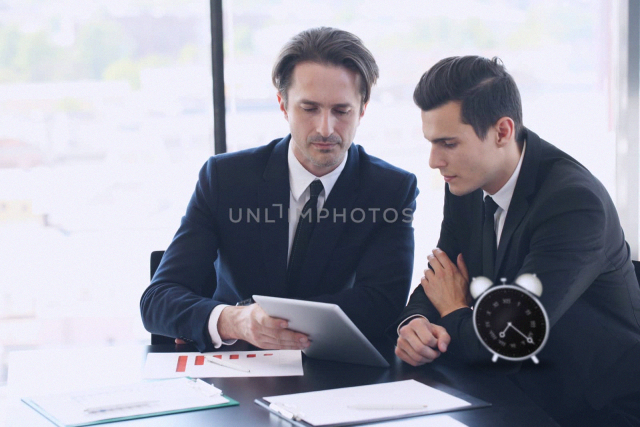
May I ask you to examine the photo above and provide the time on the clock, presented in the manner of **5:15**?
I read **7:22**
